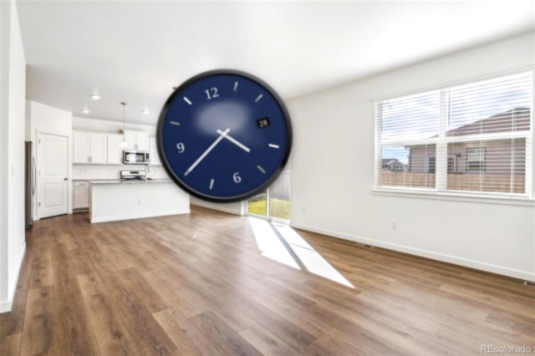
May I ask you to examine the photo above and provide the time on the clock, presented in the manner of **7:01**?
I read **4:40**
